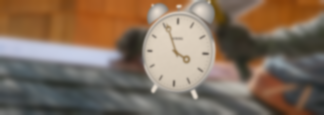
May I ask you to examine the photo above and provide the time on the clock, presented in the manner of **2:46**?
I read **3:56**
